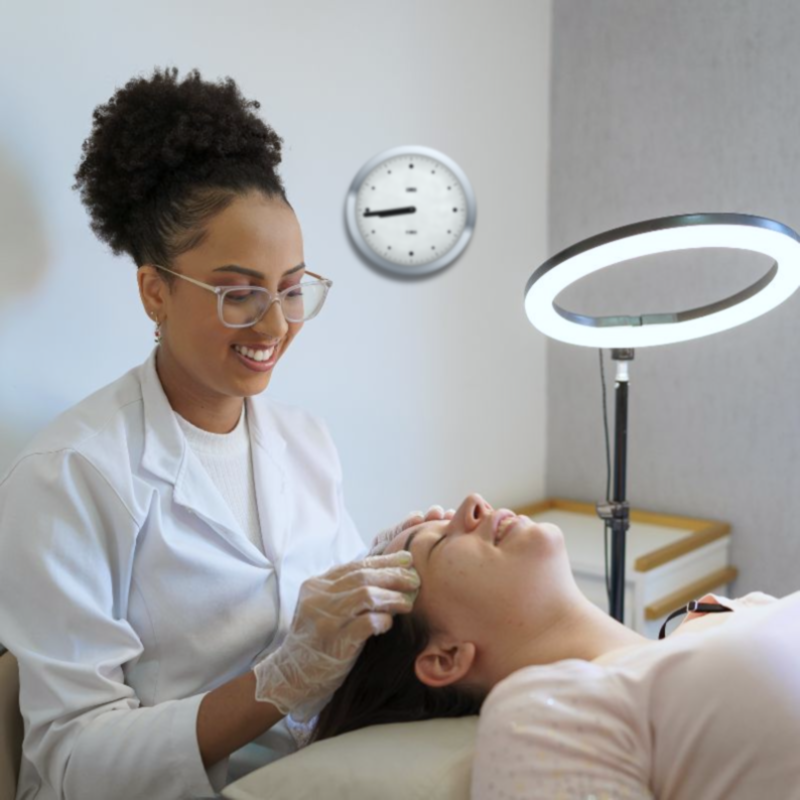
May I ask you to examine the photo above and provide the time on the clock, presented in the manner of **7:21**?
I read **8:44**
